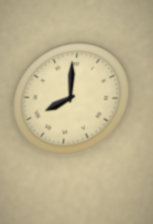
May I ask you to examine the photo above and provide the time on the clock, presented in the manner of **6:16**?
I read **7:59**
